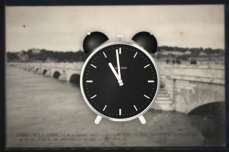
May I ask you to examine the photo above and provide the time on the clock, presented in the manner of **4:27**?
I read **10:59**
